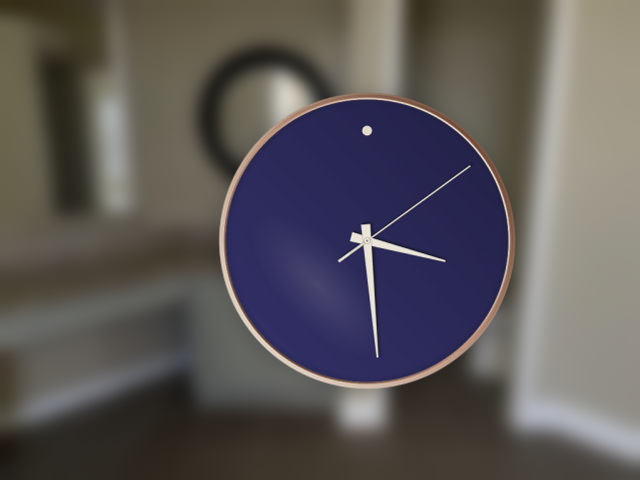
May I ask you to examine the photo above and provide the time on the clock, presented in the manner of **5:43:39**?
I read **3:29:09**
